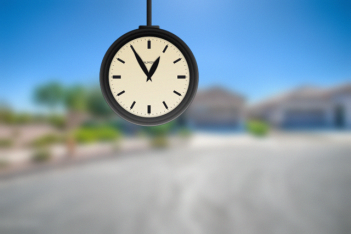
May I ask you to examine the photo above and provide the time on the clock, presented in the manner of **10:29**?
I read **12:55**
